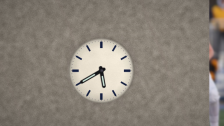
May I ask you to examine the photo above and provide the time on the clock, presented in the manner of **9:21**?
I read **5:40**
